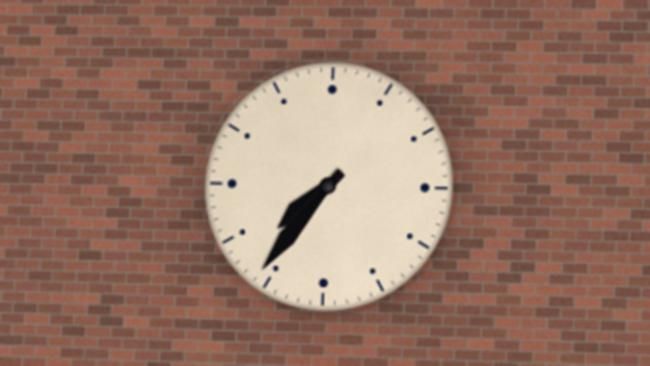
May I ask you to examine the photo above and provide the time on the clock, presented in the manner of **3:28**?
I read **7:36**
